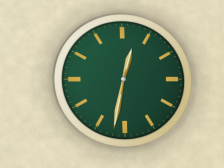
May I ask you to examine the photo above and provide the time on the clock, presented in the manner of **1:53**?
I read **12:32**
